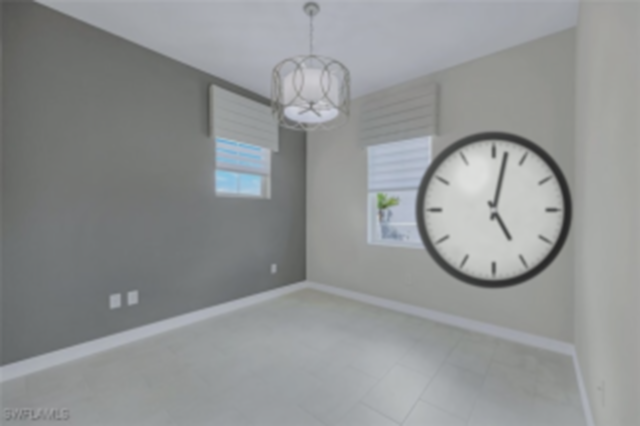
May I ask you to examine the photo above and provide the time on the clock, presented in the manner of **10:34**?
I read **5:02**
